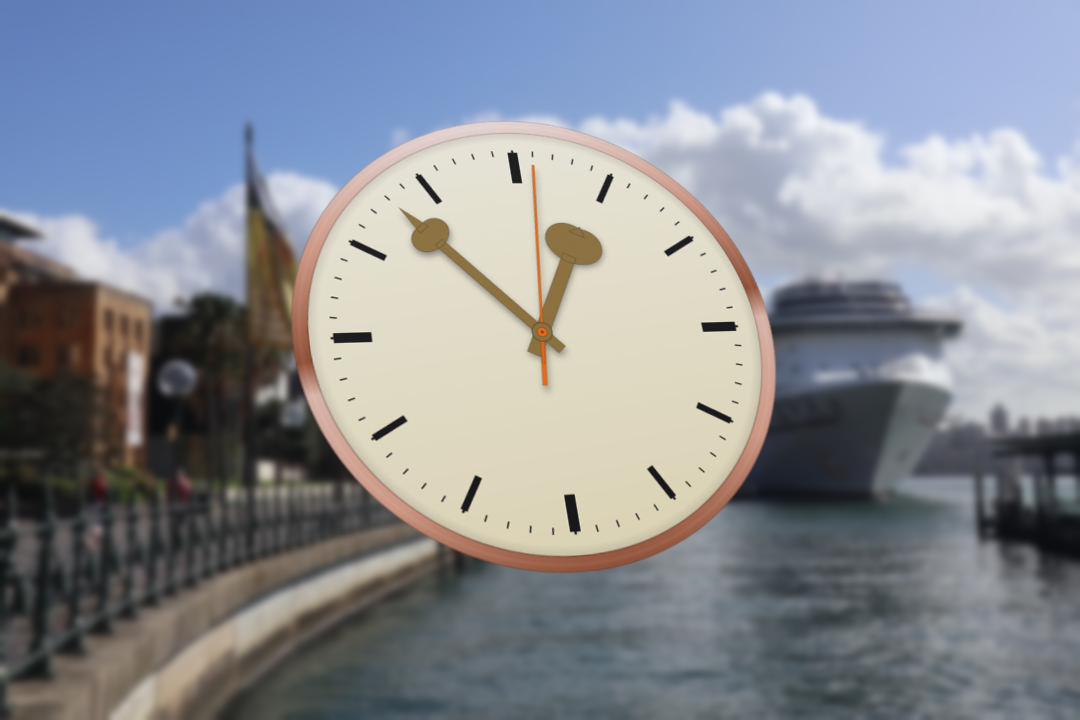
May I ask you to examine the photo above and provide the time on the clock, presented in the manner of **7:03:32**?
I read **12:53:01**
